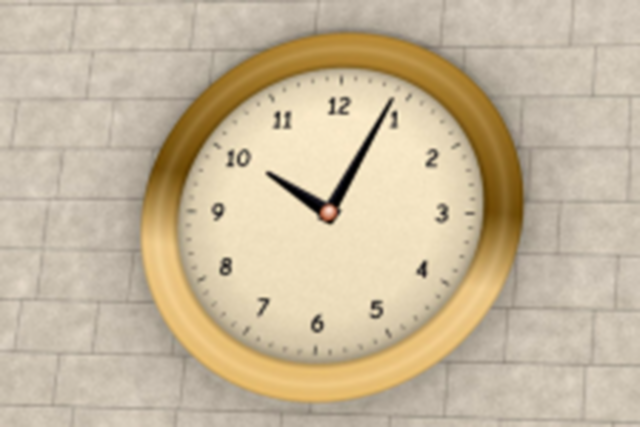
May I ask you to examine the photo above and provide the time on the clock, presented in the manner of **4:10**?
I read **10:04**
